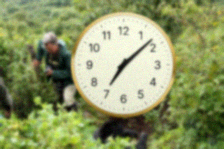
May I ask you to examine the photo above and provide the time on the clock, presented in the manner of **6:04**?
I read **7:08**
